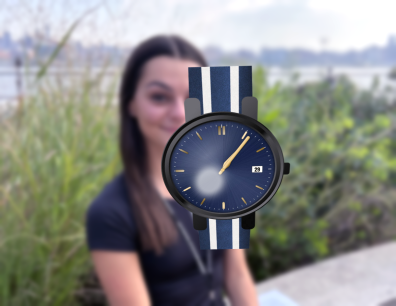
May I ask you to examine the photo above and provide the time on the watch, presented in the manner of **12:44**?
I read **1:06**
